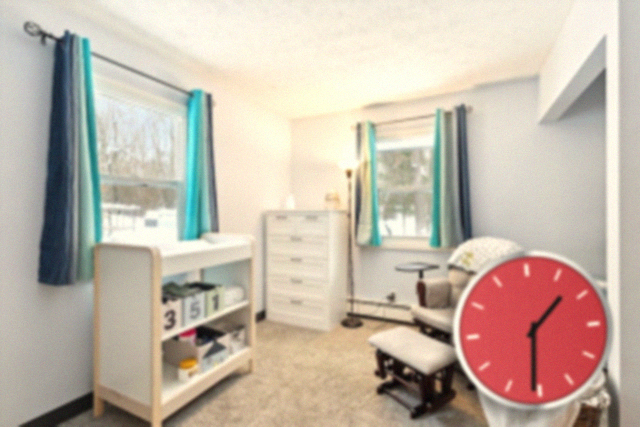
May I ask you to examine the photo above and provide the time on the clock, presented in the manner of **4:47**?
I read **1:31**
